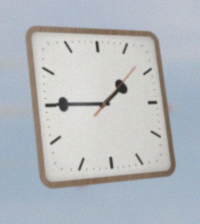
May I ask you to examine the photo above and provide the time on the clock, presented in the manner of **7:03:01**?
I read **1:45:08**
